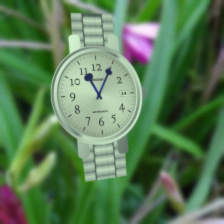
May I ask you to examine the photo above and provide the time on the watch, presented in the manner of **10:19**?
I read **11:05**
